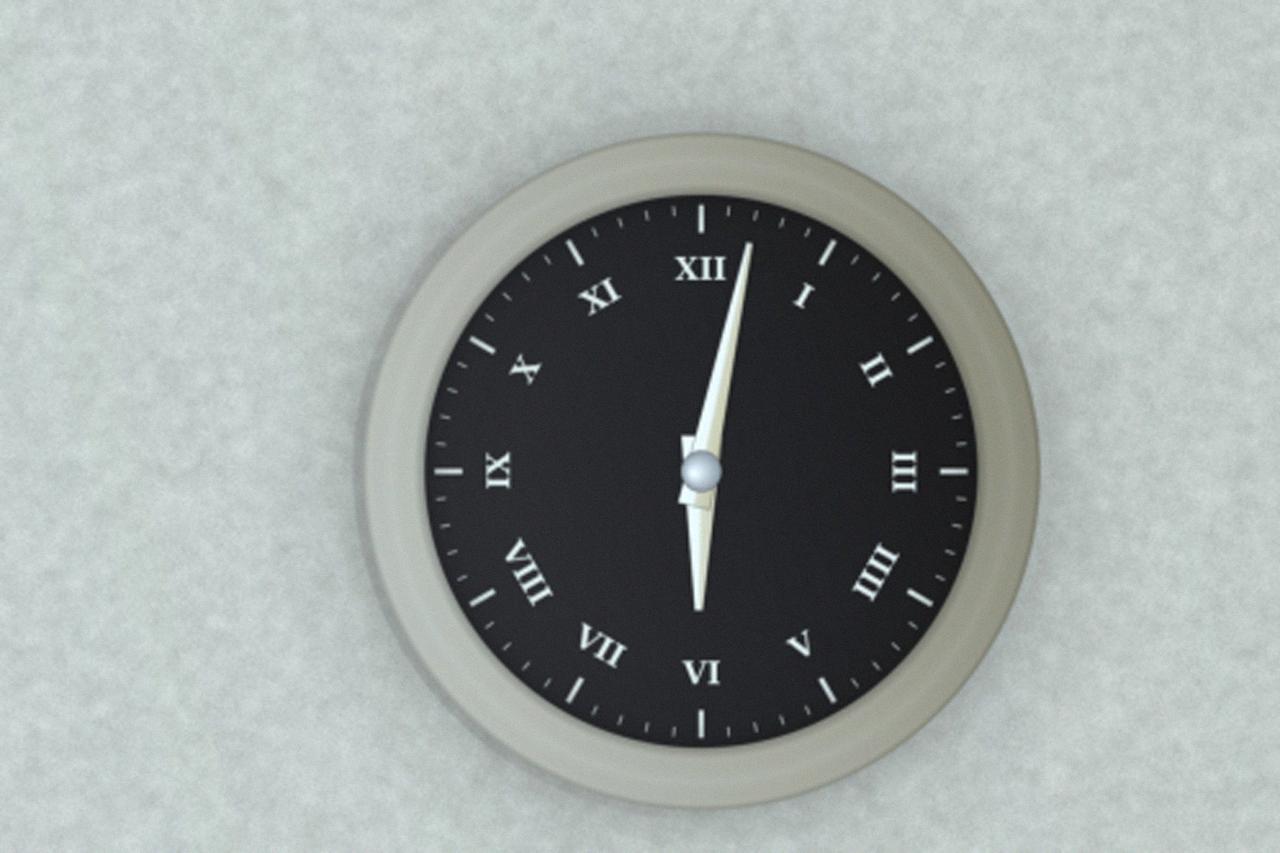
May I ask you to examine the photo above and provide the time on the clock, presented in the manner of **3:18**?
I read **6:02**
